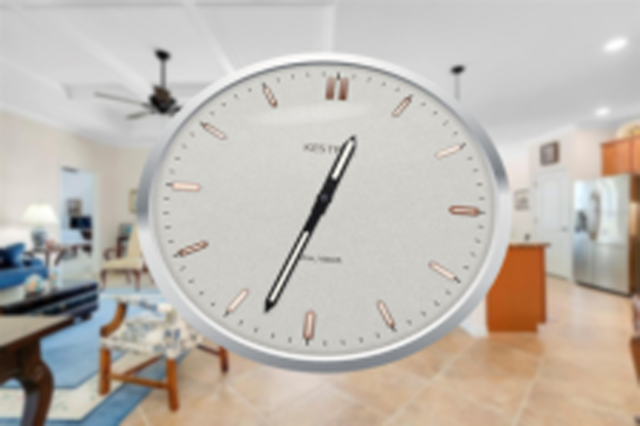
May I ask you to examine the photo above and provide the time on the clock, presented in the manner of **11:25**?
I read **12:33**
